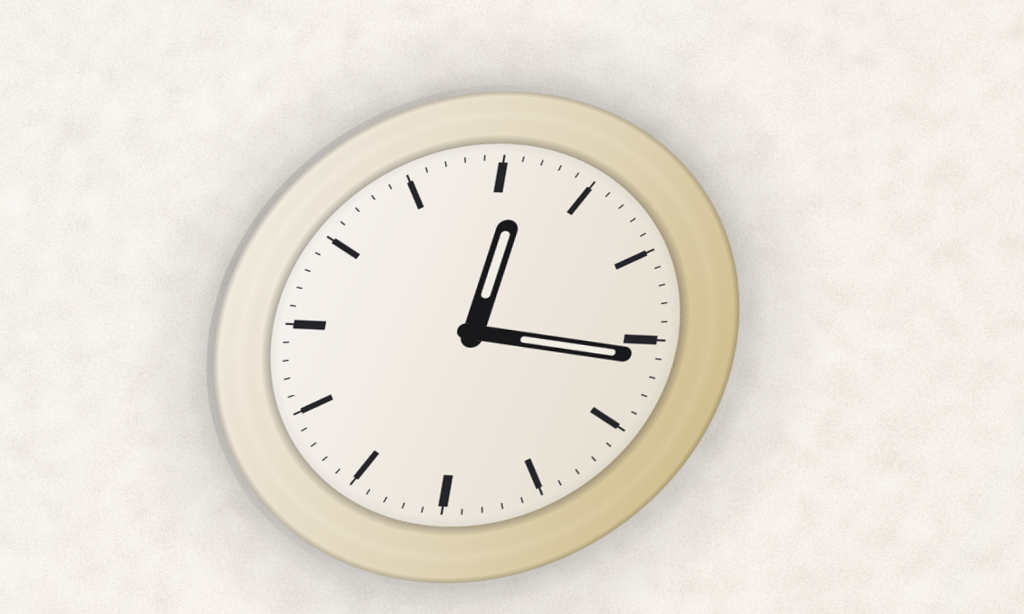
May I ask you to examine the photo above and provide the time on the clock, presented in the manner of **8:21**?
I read **12:16**
